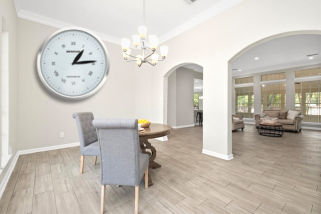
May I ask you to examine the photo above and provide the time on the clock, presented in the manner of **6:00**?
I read **1:14**
